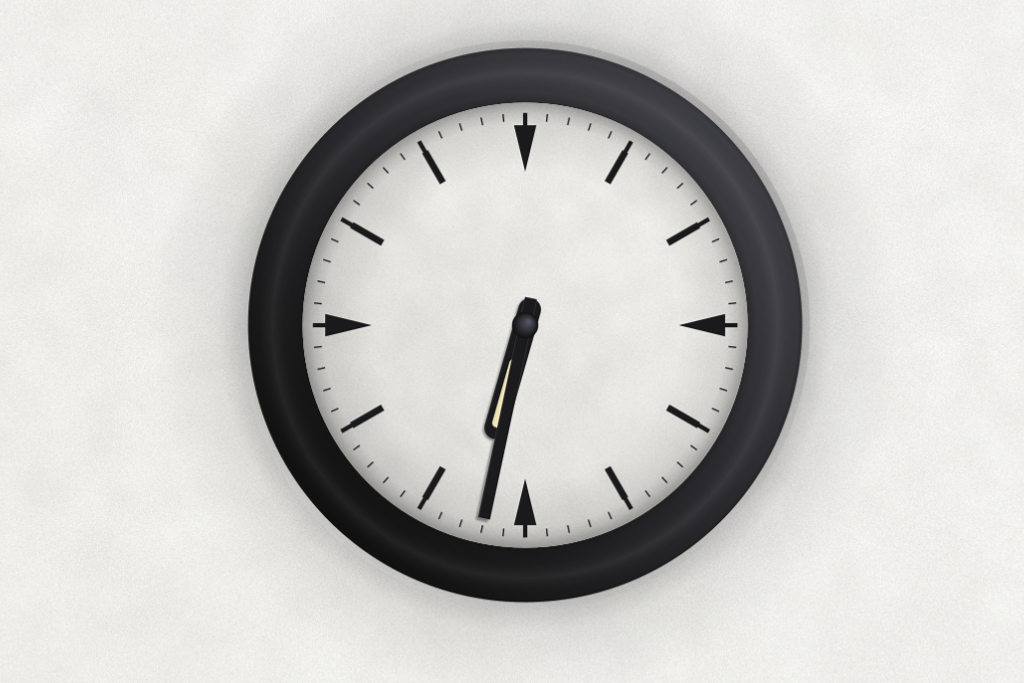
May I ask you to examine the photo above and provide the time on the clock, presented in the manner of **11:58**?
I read **6:32**
